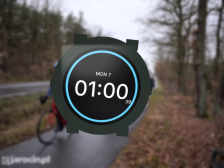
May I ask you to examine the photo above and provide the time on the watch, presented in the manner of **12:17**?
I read **1:00**
